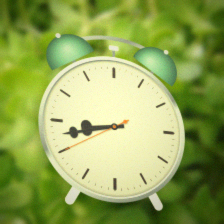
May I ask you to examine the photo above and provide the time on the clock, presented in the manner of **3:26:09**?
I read **8:42:40**
